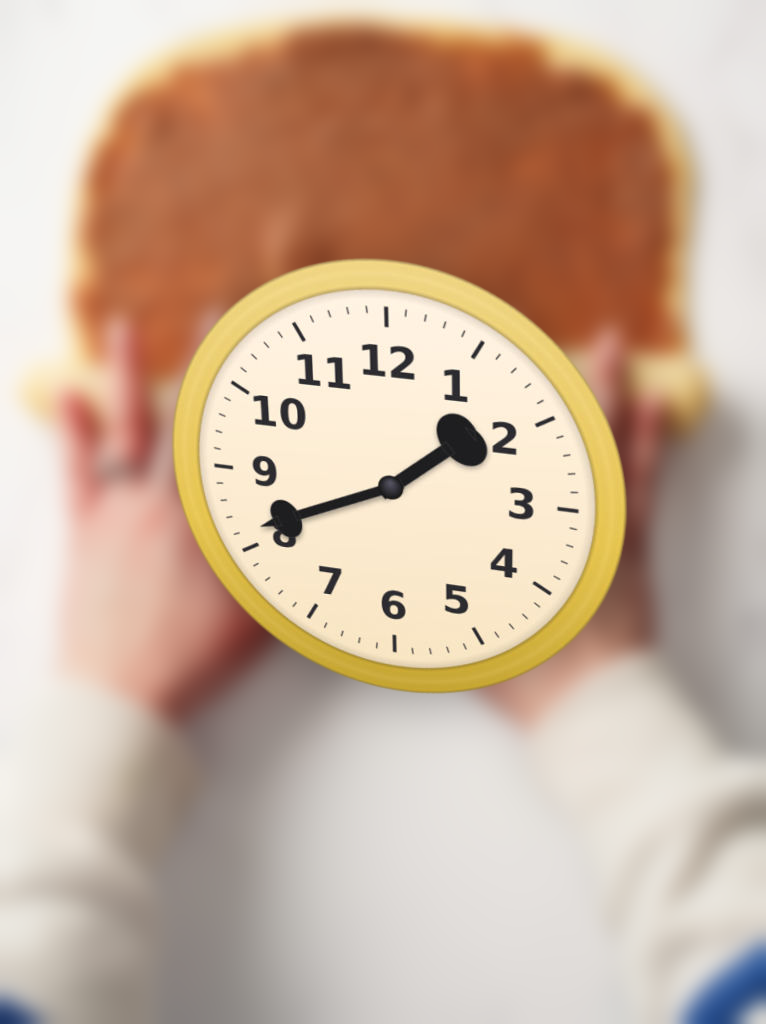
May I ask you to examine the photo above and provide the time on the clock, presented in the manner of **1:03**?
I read **1:41**
